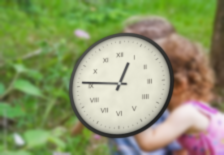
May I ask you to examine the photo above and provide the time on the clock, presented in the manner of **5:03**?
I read **12:46**
